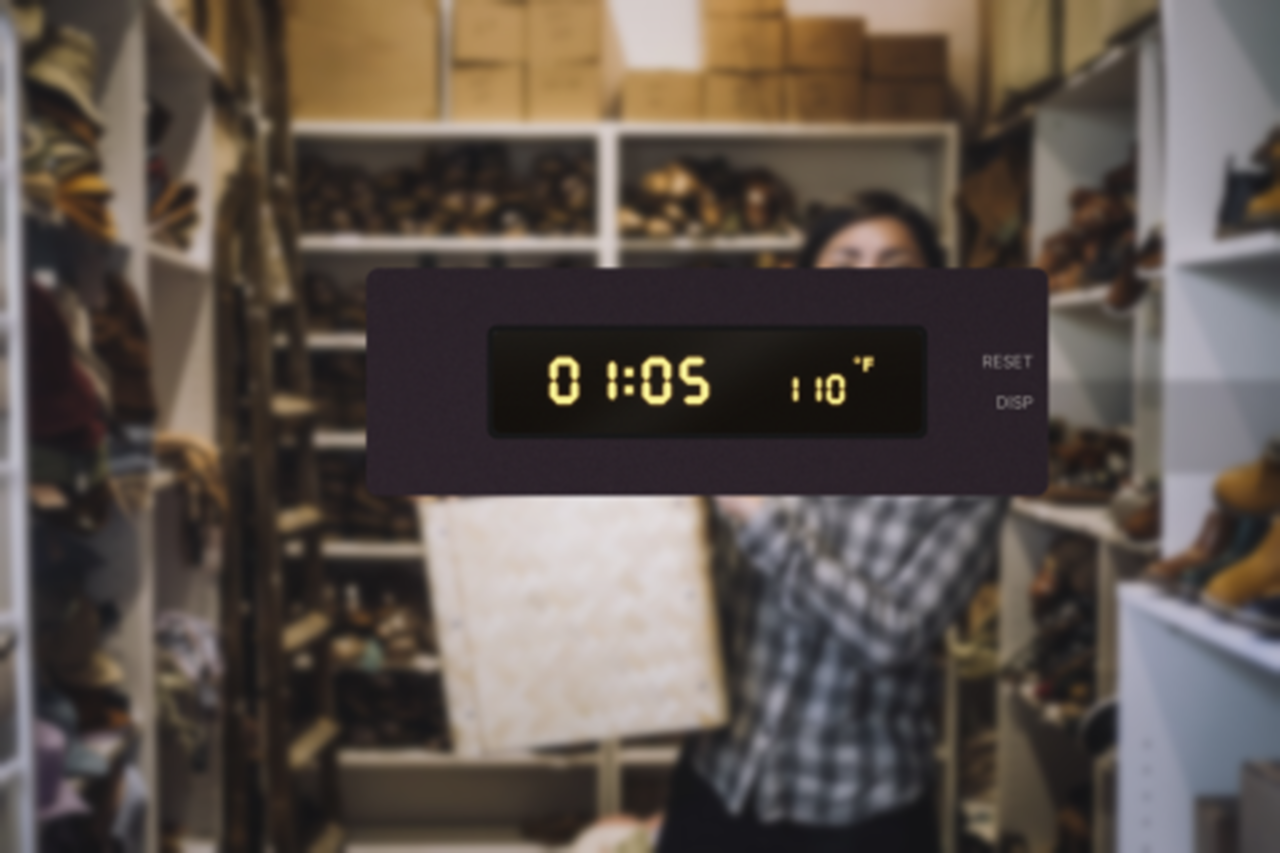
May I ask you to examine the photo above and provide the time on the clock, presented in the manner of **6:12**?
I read **1:05**
